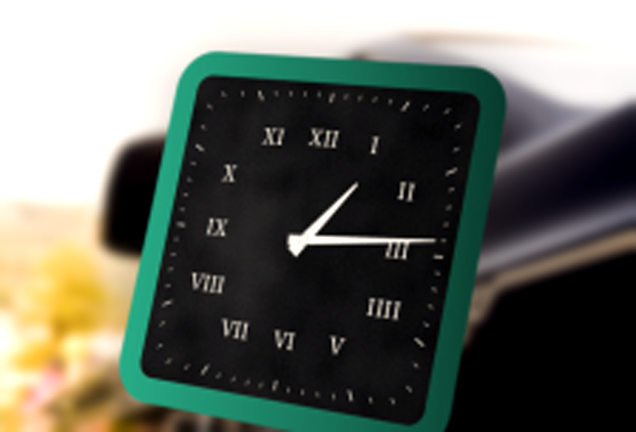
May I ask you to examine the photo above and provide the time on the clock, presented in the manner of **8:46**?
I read **1:14**
